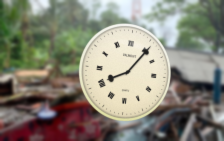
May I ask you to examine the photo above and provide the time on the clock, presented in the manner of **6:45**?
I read **8:06**
